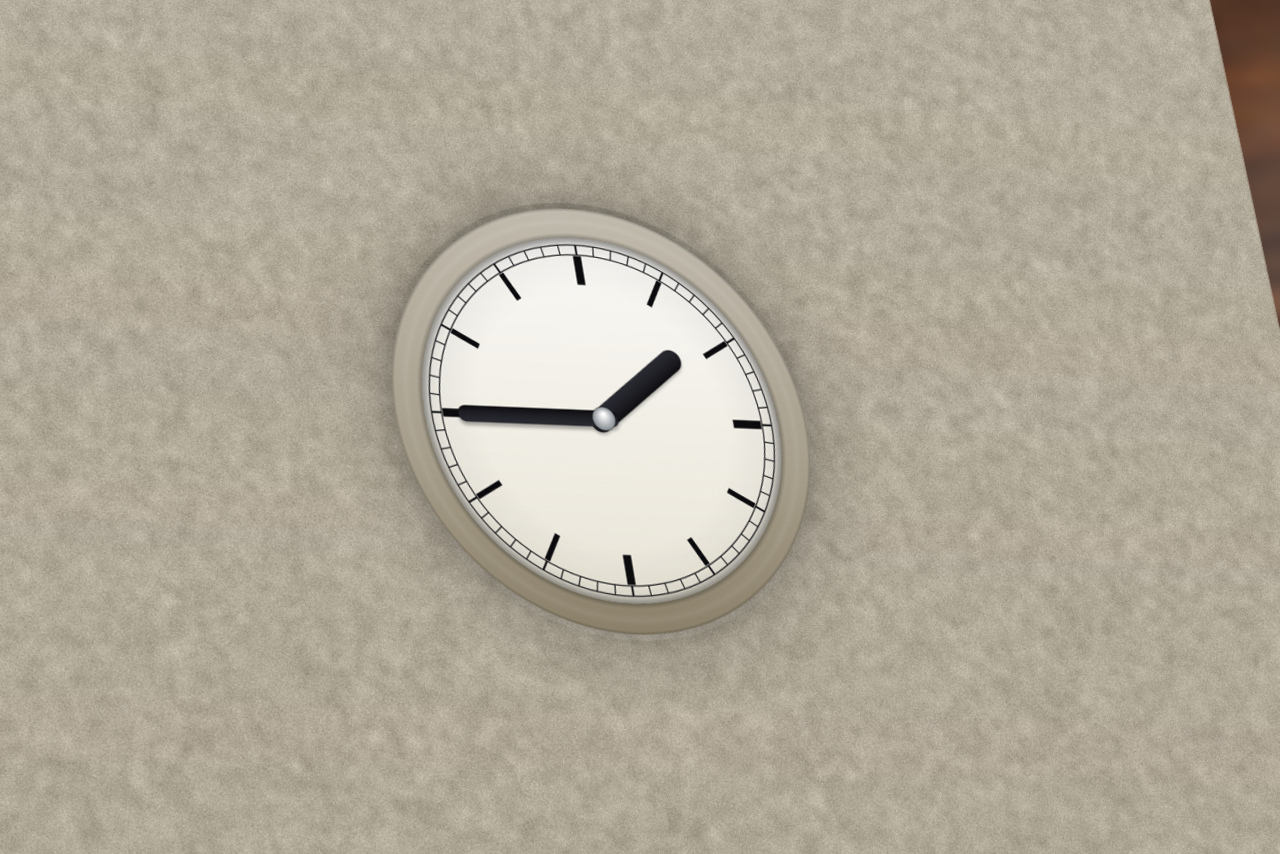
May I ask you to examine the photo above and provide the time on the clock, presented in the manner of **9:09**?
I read **1:45**
